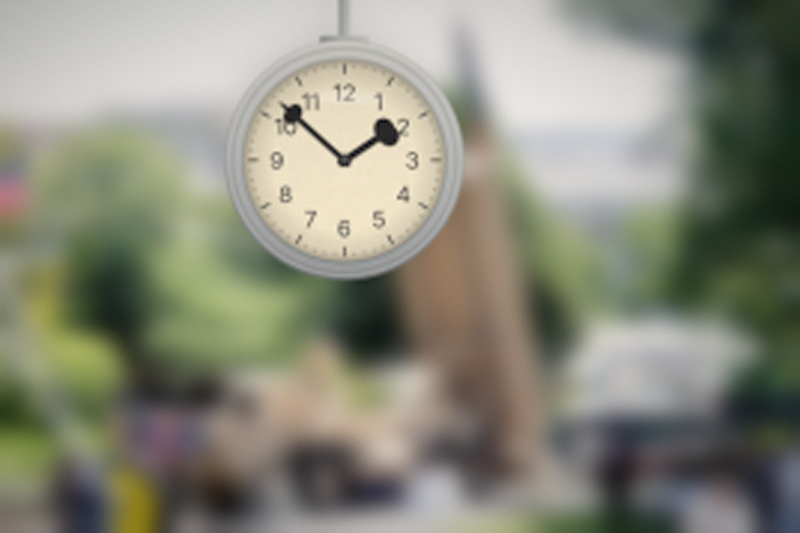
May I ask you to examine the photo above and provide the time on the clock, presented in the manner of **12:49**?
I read **1:52**
